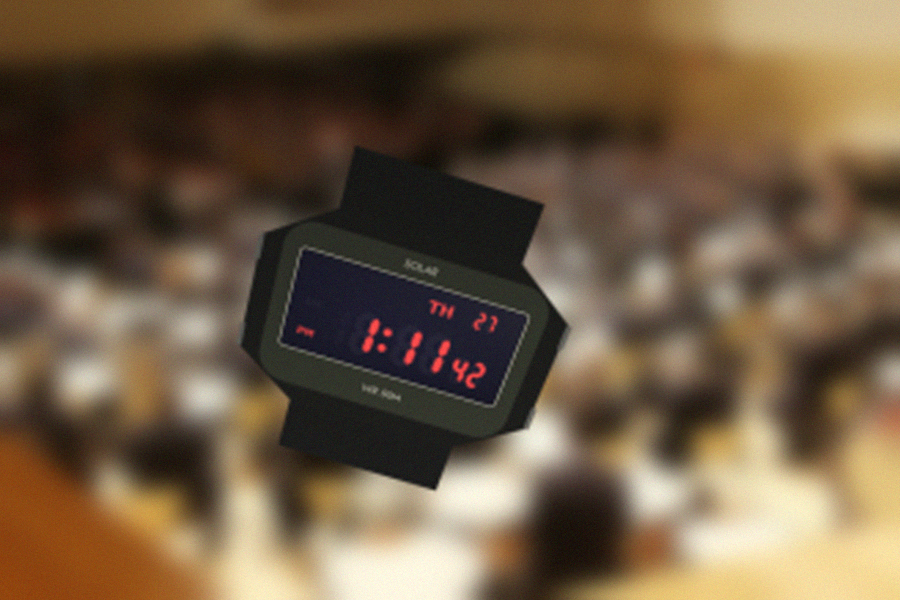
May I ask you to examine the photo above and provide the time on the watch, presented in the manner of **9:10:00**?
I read **1:11:42**
